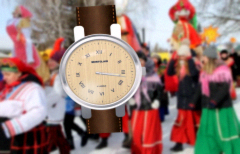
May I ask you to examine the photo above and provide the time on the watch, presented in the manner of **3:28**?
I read **3:17**
